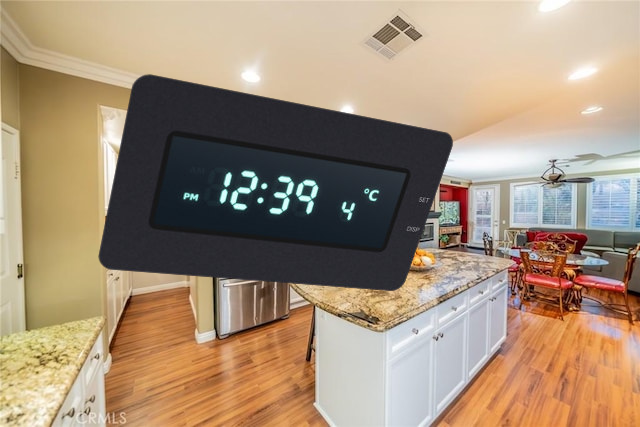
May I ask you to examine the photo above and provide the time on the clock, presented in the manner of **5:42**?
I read **12:39**
